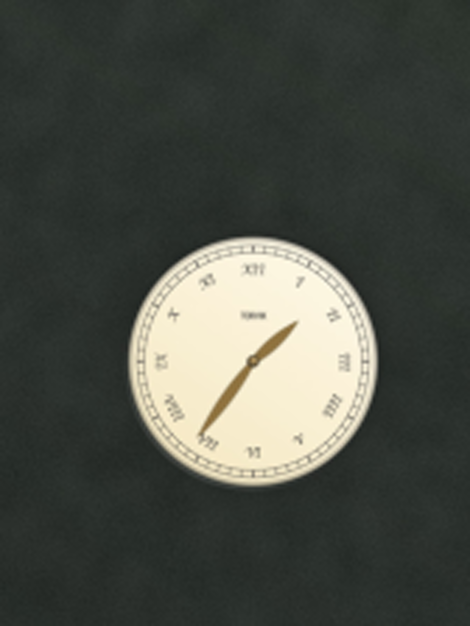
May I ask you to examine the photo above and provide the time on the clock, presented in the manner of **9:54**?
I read **1:36**
